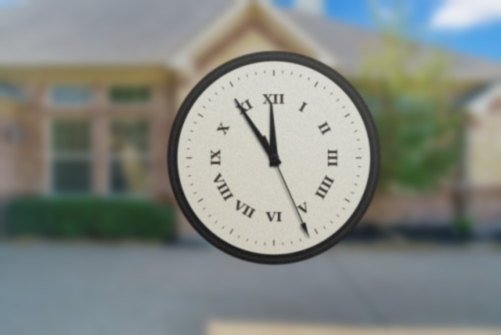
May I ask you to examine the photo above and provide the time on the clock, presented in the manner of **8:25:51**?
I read **11:54:26**
